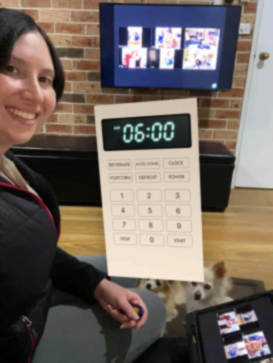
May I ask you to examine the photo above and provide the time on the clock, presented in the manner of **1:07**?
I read **6:00**
